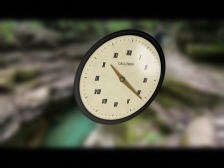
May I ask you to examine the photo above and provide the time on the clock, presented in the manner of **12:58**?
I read **10:21**
